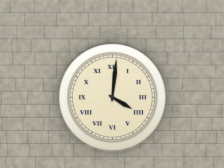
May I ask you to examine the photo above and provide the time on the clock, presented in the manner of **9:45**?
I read **4:01**
